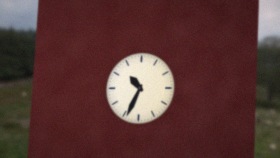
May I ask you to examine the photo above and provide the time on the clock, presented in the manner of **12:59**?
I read **10:34**
